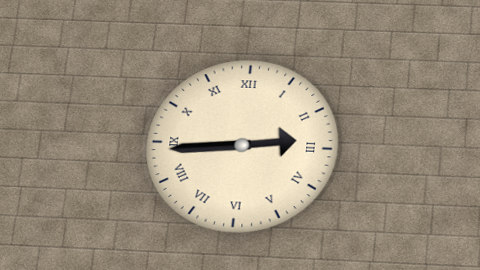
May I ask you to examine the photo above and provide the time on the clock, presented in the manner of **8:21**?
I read **2:44**
